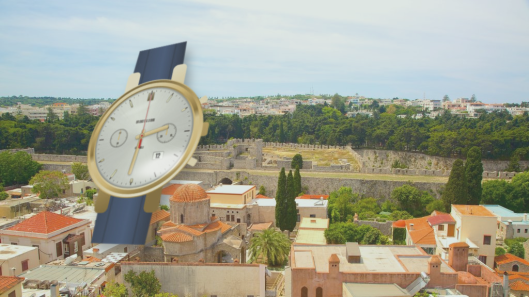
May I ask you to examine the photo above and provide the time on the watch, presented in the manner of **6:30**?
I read **2:31**
